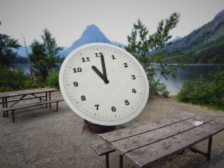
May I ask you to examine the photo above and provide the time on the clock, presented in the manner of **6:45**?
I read **11:01**
